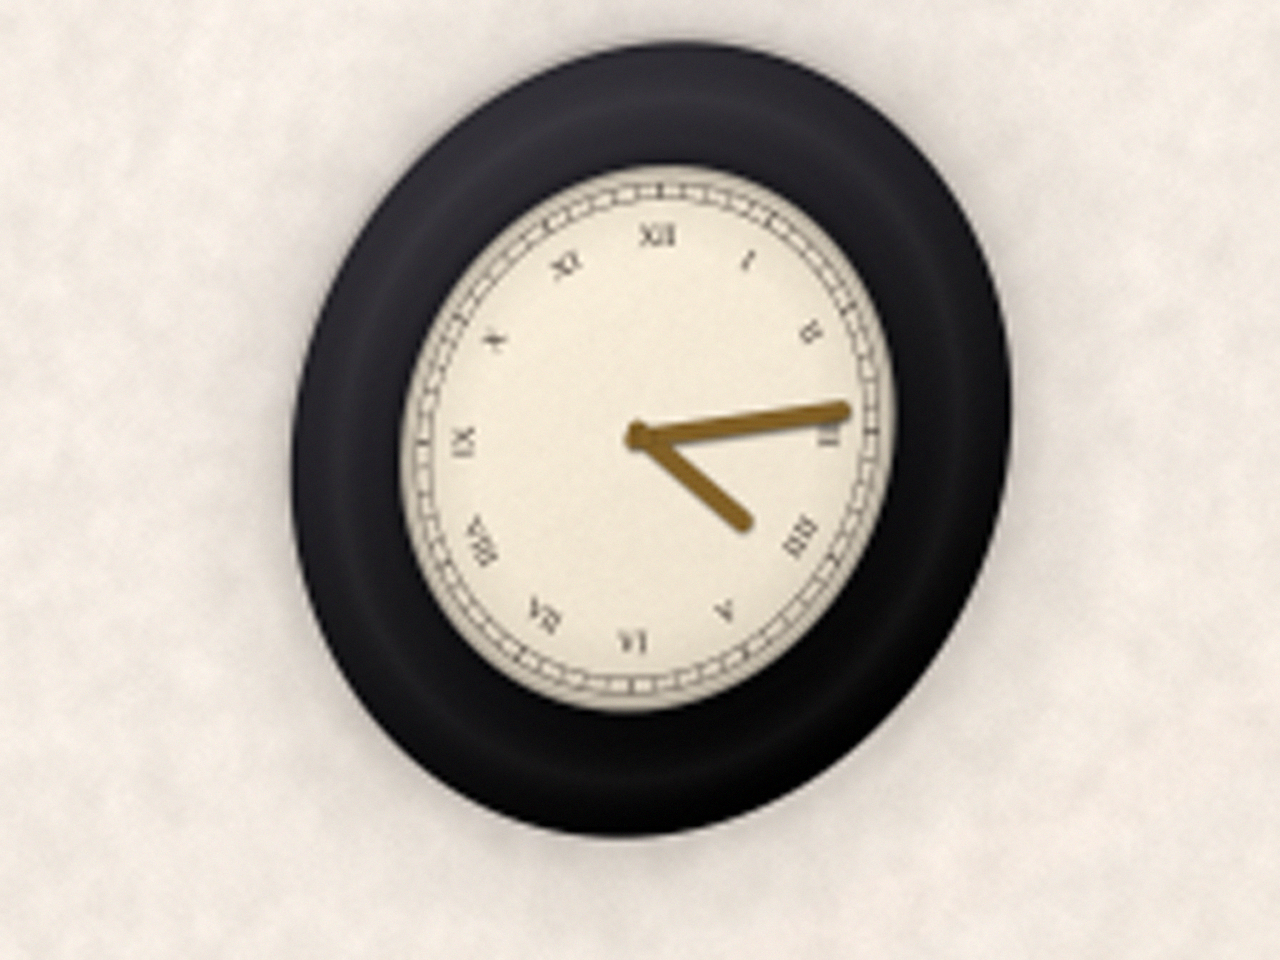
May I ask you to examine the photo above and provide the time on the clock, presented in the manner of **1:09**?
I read **4:14**
